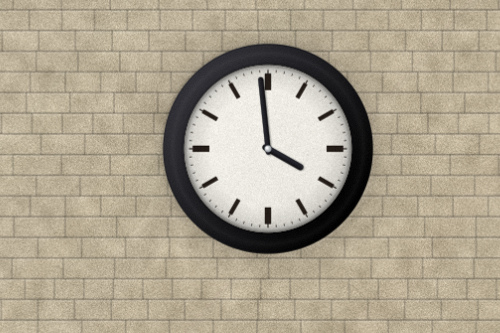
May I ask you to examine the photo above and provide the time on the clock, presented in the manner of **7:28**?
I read **3:59**
